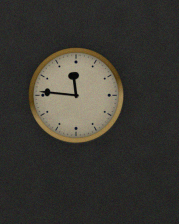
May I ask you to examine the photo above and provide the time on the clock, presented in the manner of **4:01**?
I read **11:46**
